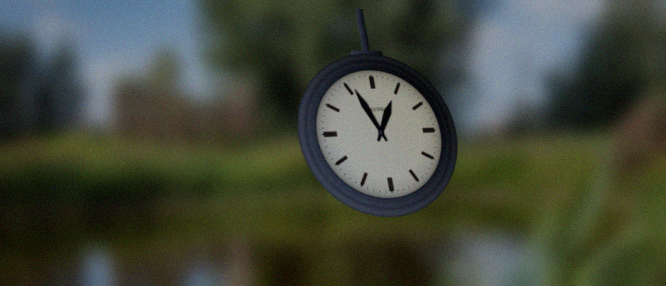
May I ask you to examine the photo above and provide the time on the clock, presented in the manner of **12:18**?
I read **12:56**
